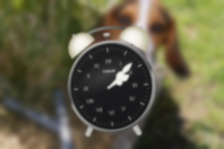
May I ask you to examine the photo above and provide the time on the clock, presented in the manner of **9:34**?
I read **2:08**
